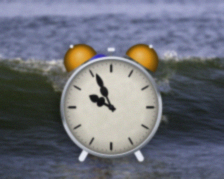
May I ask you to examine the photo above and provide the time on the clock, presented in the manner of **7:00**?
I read **9:56**
